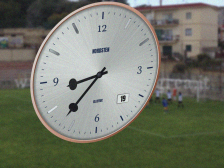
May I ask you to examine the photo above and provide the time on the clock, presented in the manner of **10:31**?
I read **8:37**
